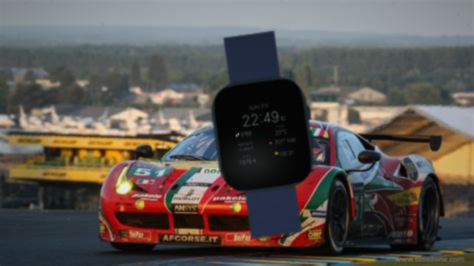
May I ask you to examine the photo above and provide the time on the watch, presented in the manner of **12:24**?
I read **22:49**
